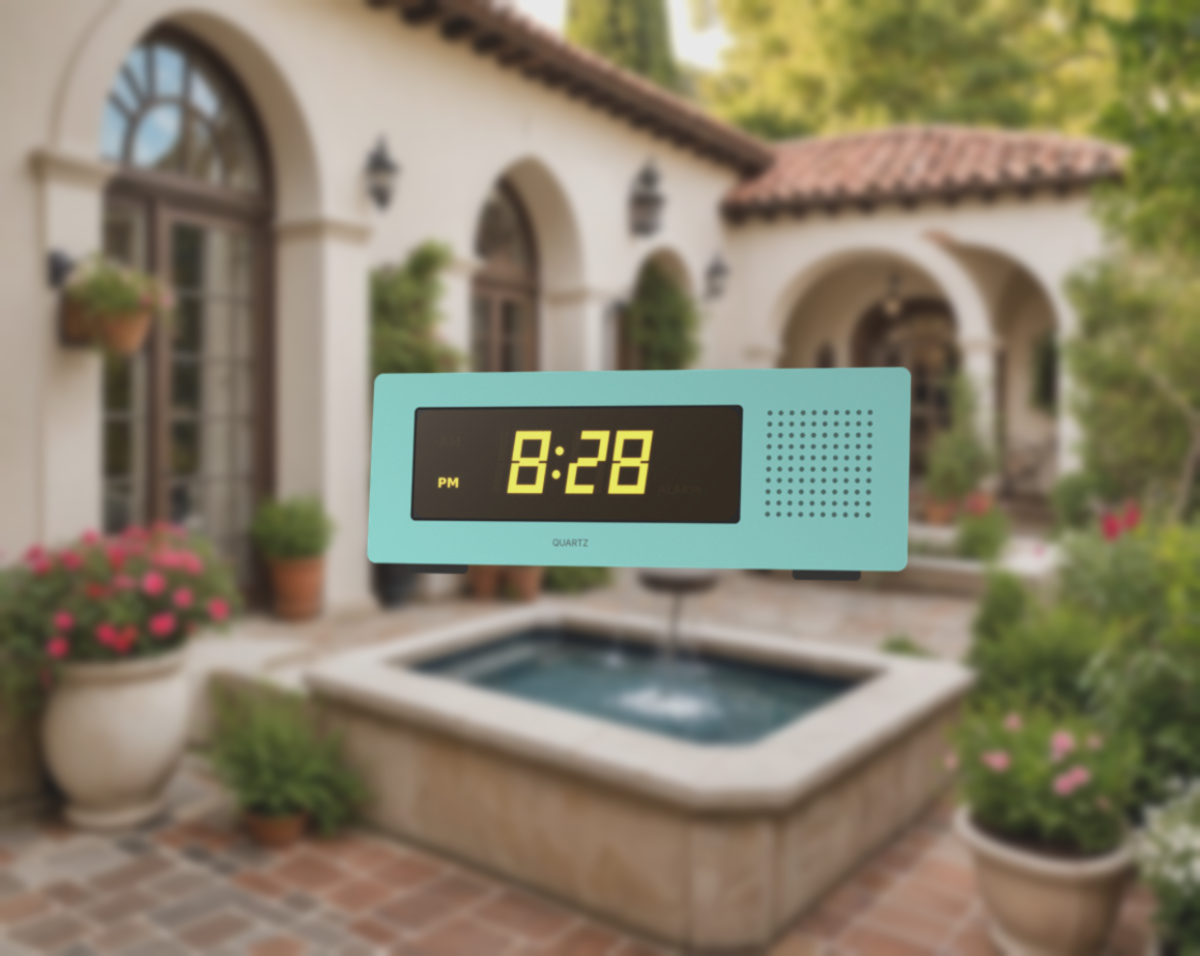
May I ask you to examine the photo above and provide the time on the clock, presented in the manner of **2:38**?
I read **8:28**
